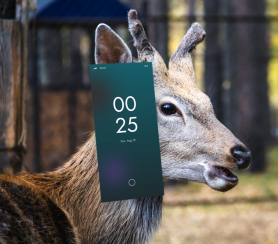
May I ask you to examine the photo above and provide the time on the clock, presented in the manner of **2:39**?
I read **0:25**
